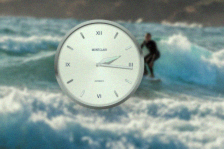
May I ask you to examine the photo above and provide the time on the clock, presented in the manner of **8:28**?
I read **2:16**
